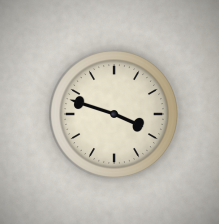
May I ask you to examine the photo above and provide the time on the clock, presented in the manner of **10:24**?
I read **3:48**
